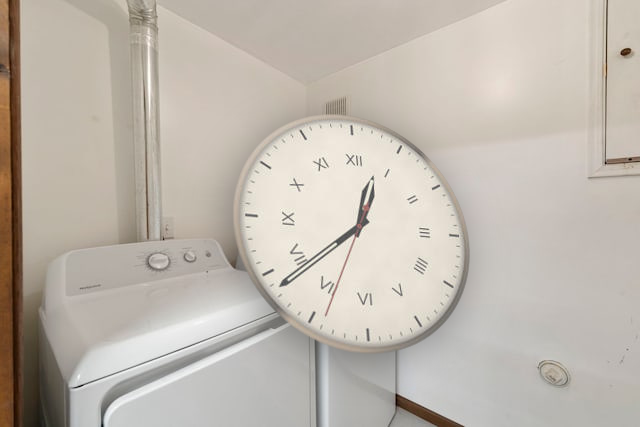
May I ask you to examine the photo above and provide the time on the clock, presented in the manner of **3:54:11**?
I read **12:38:34**
